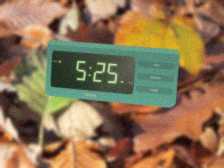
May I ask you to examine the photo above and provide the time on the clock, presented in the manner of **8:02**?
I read **5:25**
